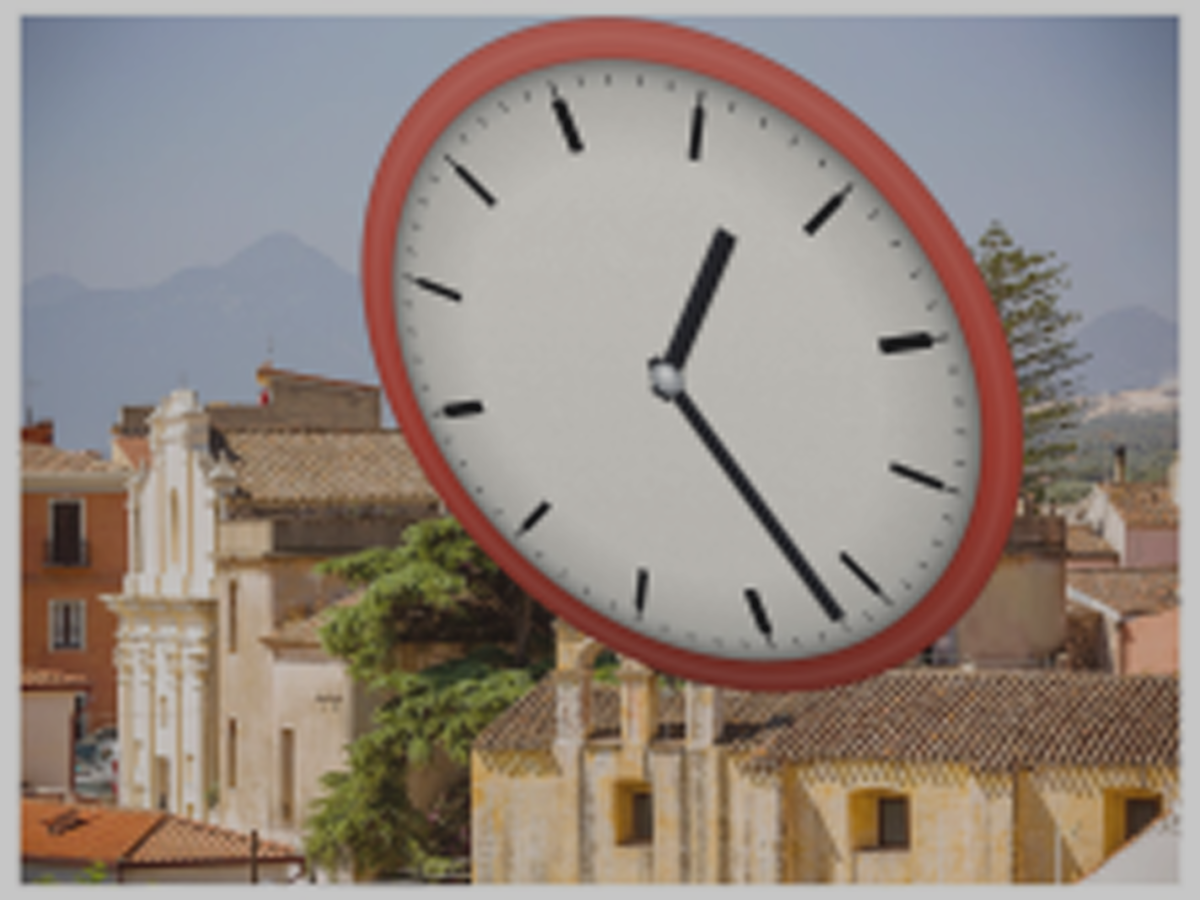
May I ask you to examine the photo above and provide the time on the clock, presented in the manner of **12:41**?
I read **1:27**
